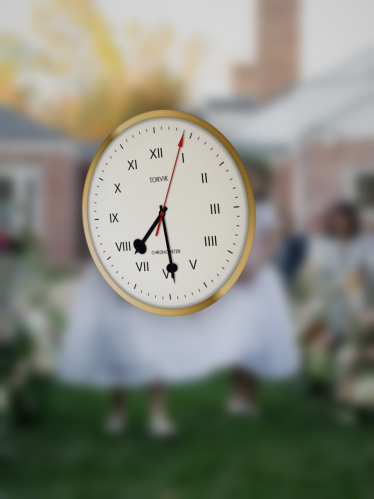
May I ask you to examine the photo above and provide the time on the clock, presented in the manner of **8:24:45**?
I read **7:29:04**
